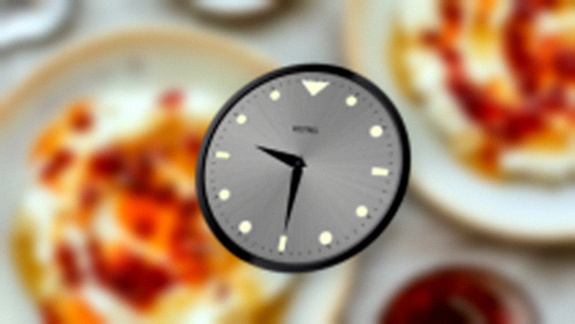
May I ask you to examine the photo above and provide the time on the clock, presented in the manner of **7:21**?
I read **9:30**
